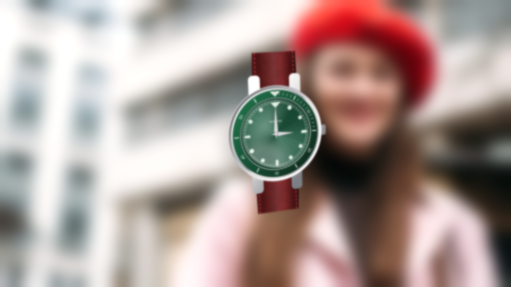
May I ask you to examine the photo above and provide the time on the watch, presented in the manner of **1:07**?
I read **3:00**
